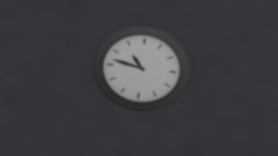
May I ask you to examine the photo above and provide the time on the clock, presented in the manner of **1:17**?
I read **10:47**
